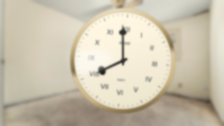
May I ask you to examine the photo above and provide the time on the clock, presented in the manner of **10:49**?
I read **7:59**
